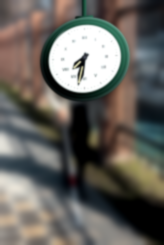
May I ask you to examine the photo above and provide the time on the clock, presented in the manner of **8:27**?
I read **7:32**
